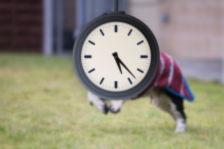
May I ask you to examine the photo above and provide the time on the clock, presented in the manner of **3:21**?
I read **5:23**
